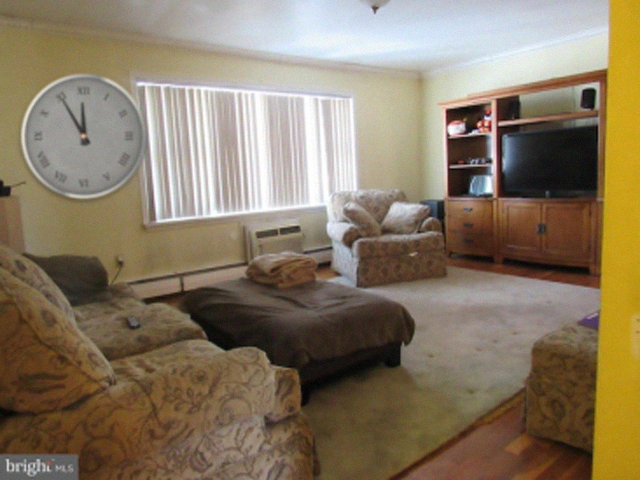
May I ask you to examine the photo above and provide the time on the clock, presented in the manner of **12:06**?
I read **11:55**
